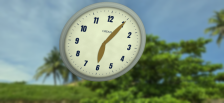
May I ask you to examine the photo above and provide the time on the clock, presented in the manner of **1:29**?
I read **6:05**
